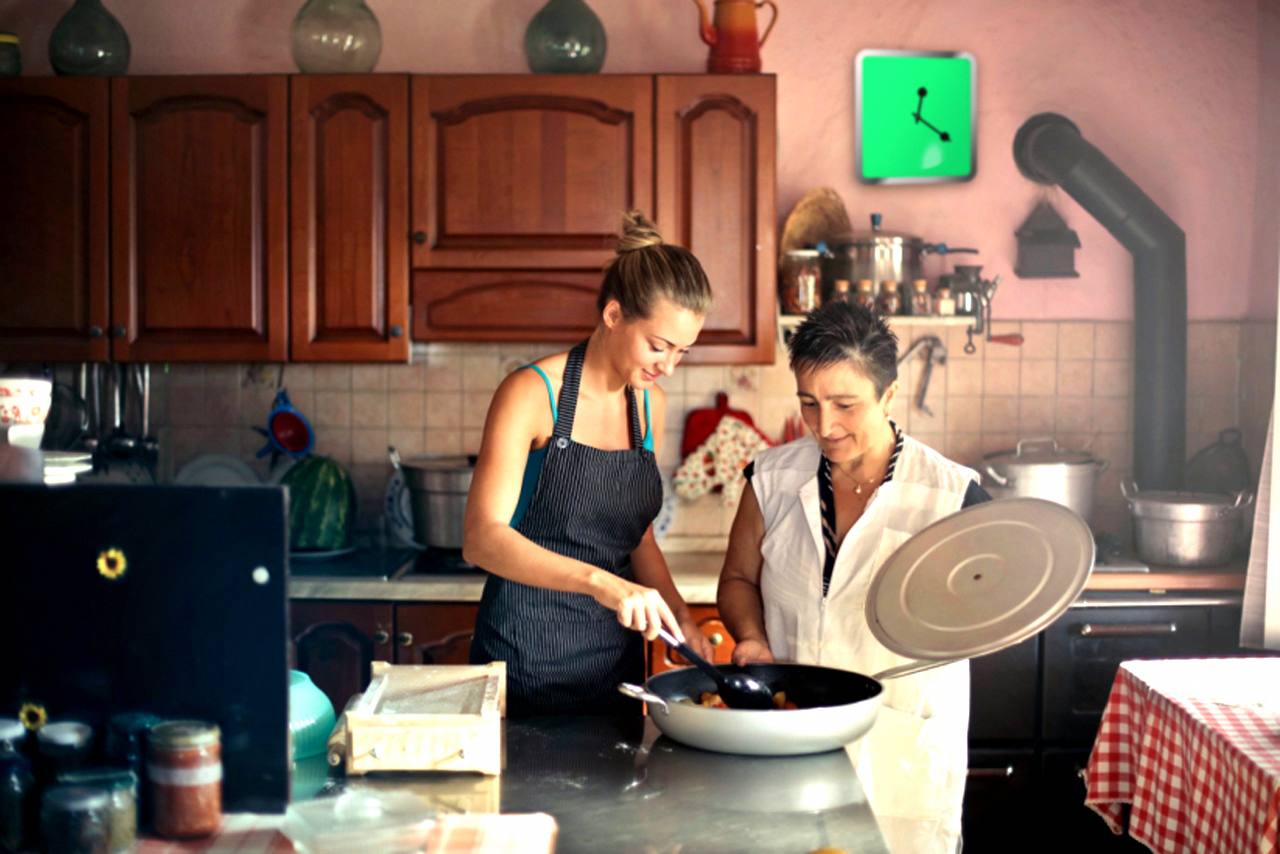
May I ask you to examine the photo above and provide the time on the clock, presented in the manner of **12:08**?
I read **12:21**
